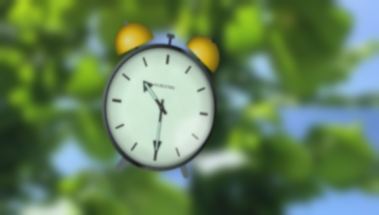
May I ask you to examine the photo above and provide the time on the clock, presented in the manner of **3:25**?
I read **10:30**
